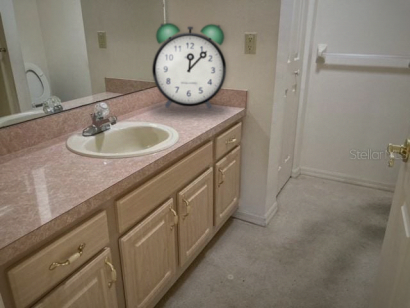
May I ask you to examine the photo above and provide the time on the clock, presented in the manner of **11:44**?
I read **12:07**
